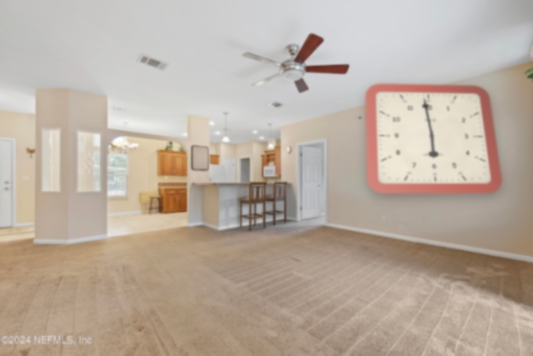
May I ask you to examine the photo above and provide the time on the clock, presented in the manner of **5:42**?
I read **5:59**
